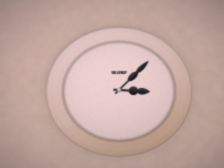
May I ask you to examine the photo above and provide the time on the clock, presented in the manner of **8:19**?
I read **3:07**
